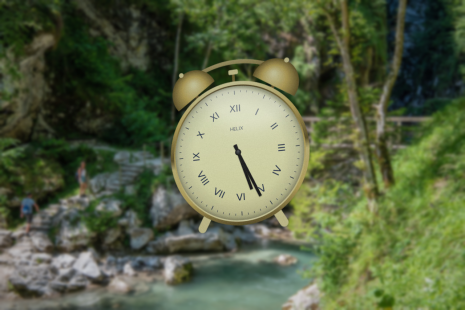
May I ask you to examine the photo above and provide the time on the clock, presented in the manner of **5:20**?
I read **5:26**
